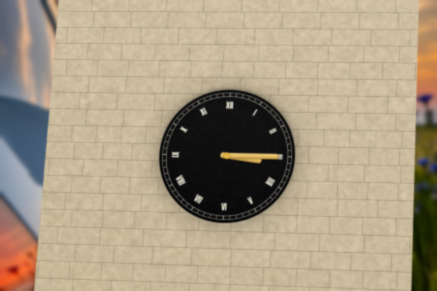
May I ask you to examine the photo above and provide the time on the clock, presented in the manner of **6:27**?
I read **3:15**
